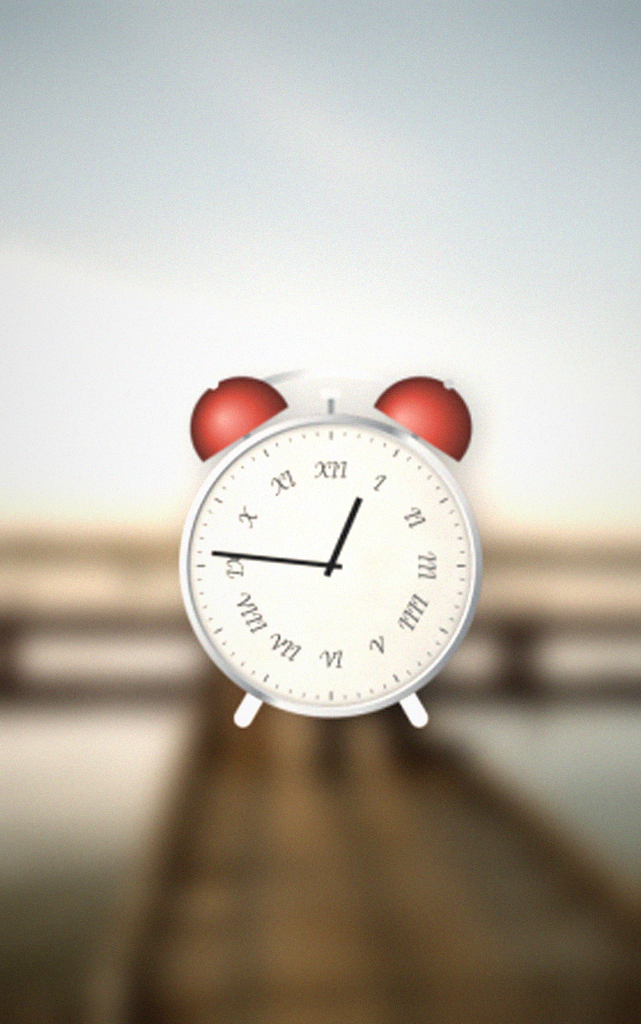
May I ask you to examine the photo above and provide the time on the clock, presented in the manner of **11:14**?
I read **12:46**
